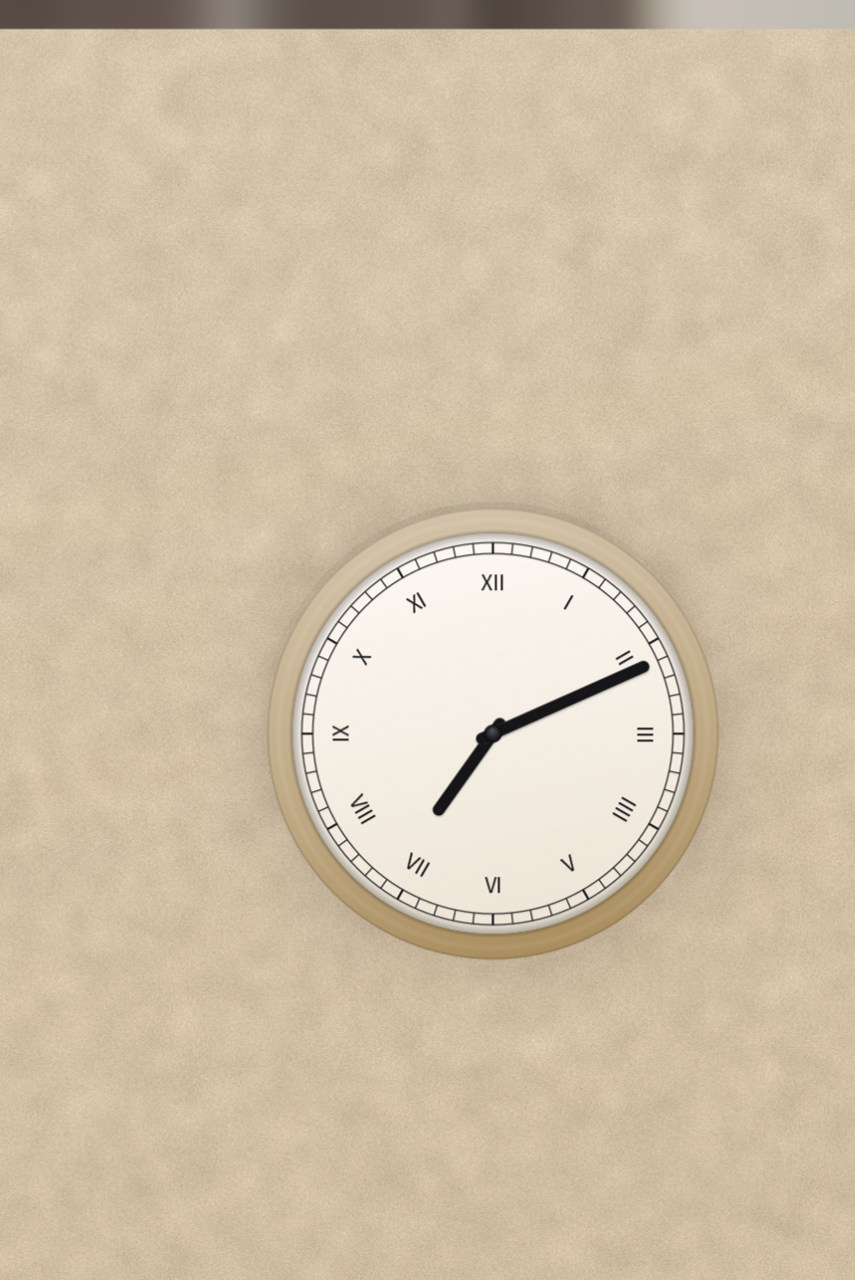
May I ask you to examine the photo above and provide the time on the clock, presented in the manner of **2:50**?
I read **7:11**
